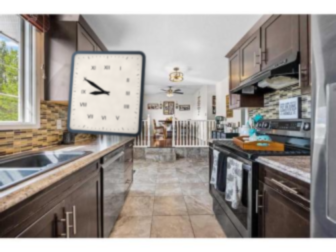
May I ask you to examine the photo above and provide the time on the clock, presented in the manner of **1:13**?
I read **8:50**
